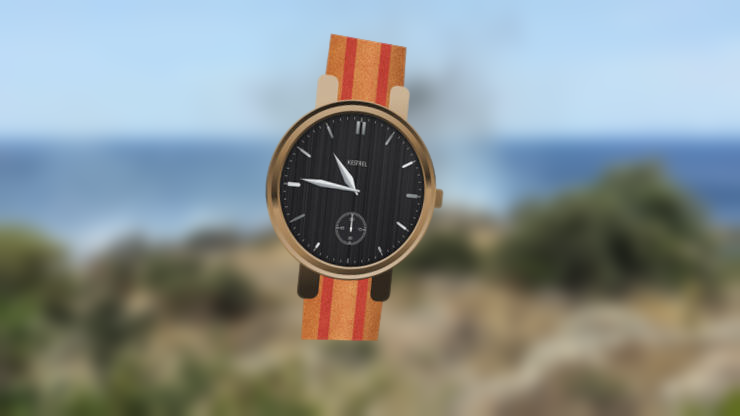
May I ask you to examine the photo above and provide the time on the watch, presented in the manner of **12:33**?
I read **10:46**
